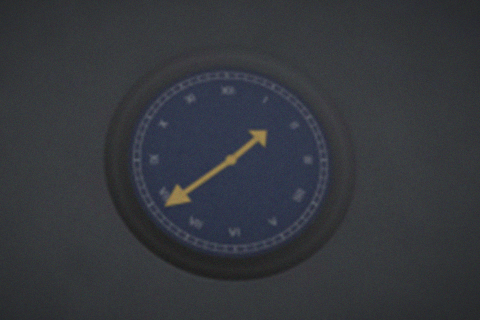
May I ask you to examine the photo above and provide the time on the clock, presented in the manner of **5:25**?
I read **1:39**
